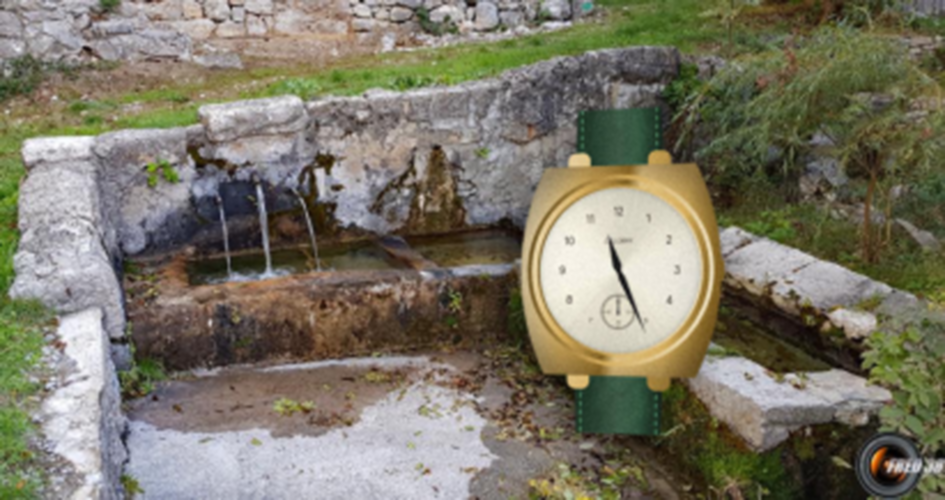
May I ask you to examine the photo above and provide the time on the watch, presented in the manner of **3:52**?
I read **11:26**
